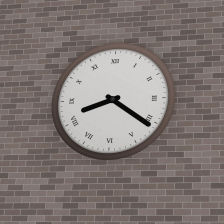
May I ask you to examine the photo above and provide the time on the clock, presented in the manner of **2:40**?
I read **8:21**
